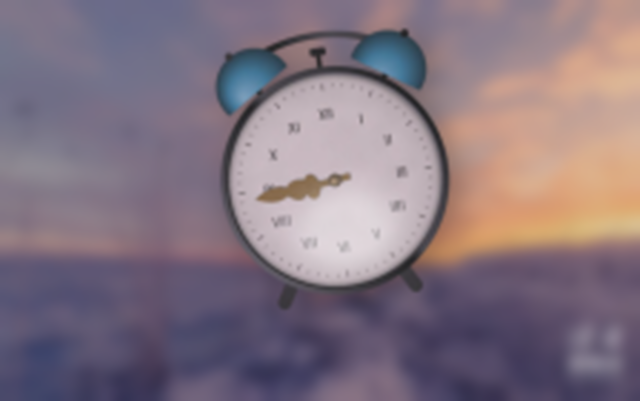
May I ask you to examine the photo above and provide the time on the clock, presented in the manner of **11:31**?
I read **8:44**
